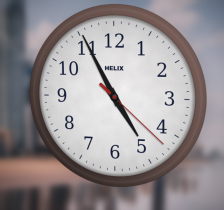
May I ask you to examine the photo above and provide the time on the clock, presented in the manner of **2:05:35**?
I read **4:55:22**
